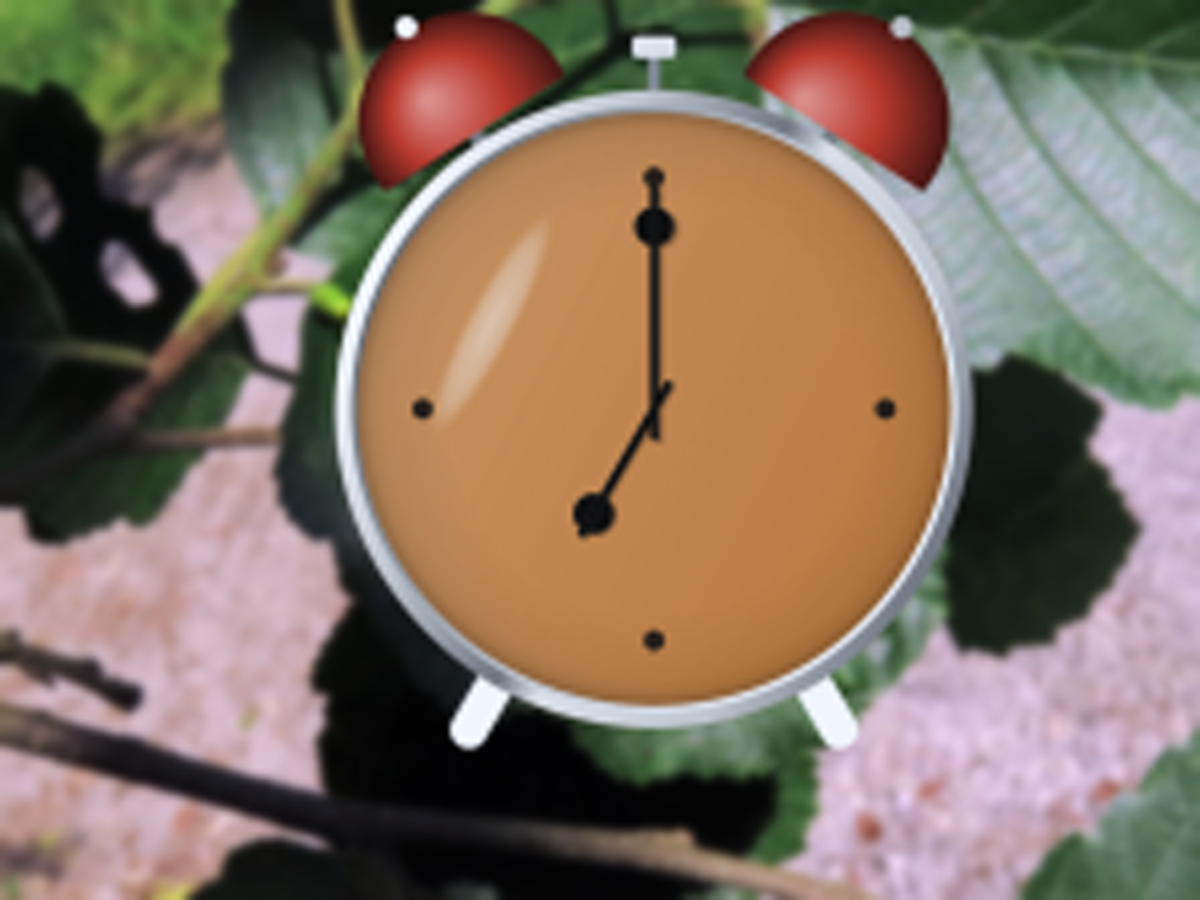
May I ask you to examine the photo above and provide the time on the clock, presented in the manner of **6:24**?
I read **7:00**
